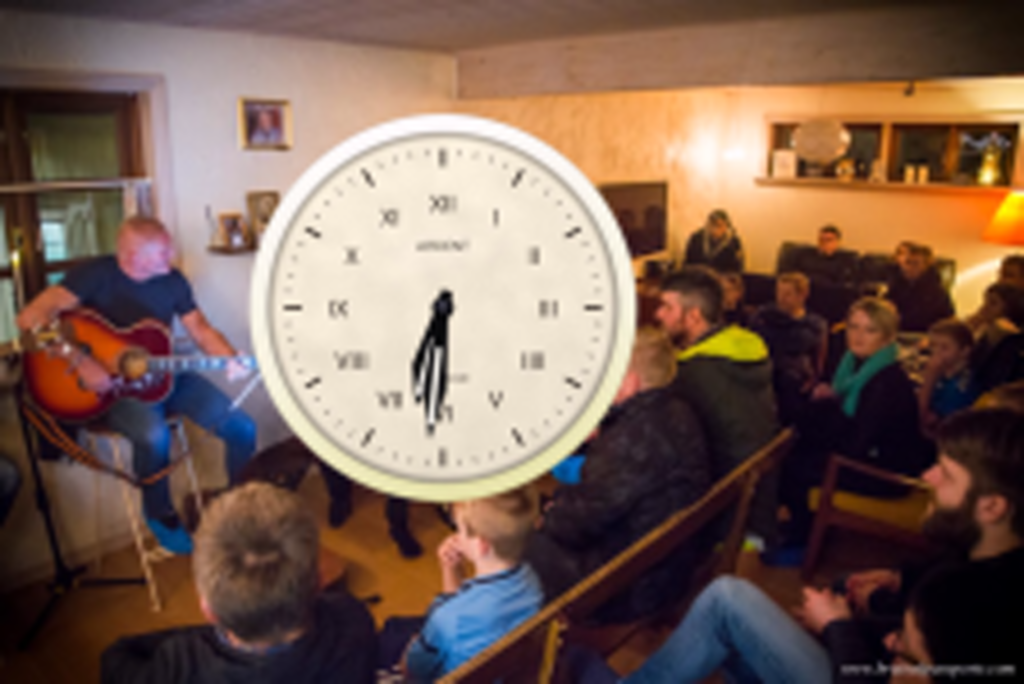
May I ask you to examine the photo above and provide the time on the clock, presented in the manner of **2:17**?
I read **6:31**
